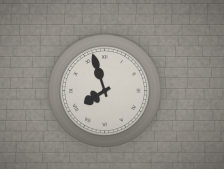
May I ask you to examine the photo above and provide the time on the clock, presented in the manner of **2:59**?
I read **7:57**
